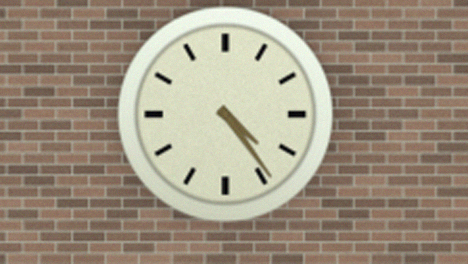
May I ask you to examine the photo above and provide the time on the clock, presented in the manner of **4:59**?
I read **4:24**
